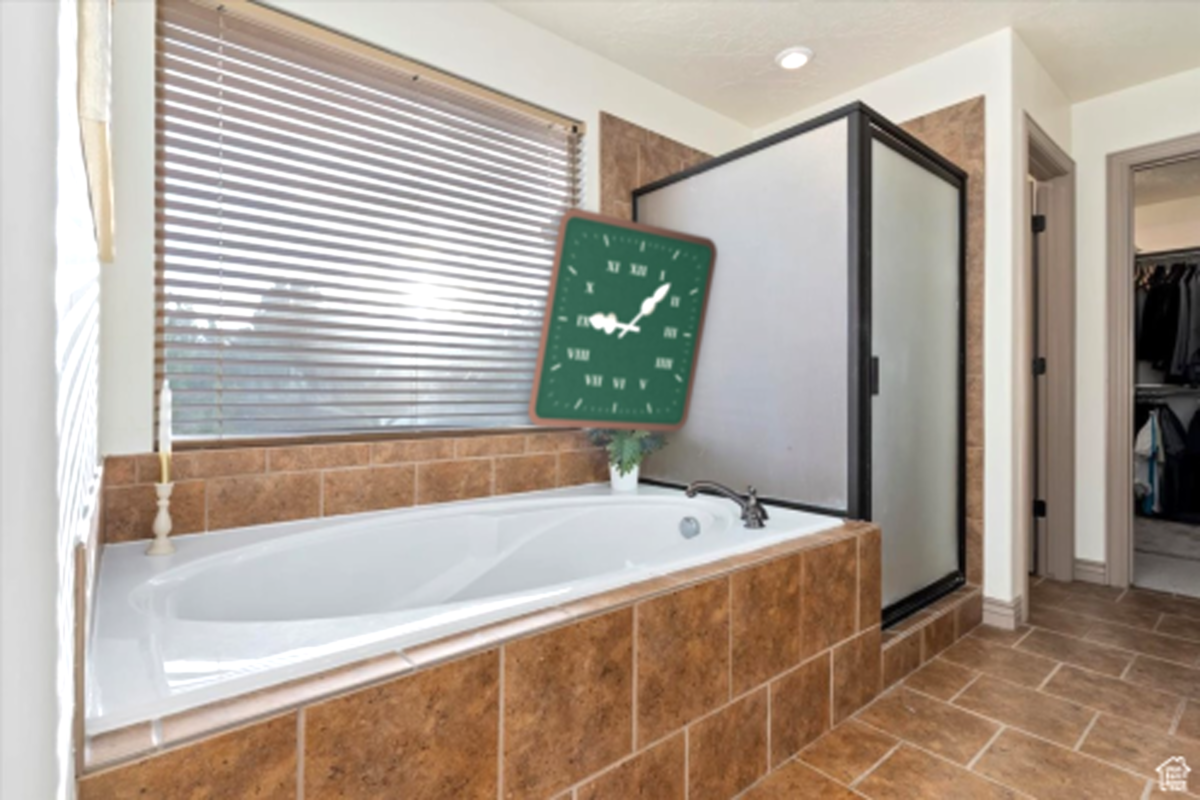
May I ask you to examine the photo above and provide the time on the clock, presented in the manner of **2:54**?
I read **9:07**
